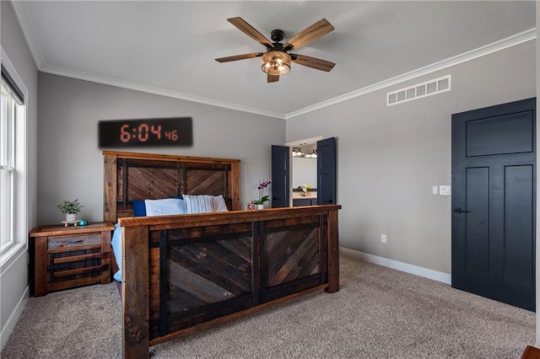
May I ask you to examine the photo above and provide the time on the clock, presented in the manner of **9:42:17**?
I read **6:04:46**
